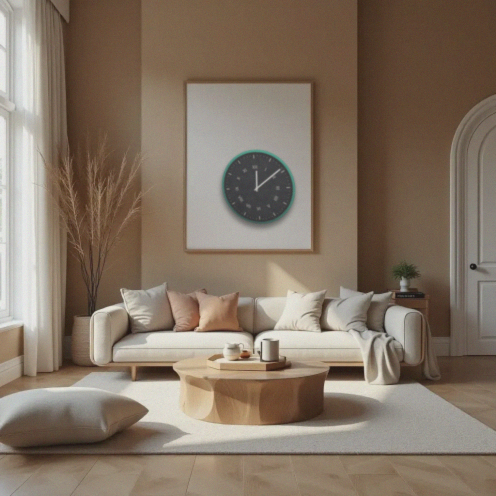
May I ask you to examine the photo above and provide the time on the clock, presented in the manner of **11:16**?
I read **12:09**
